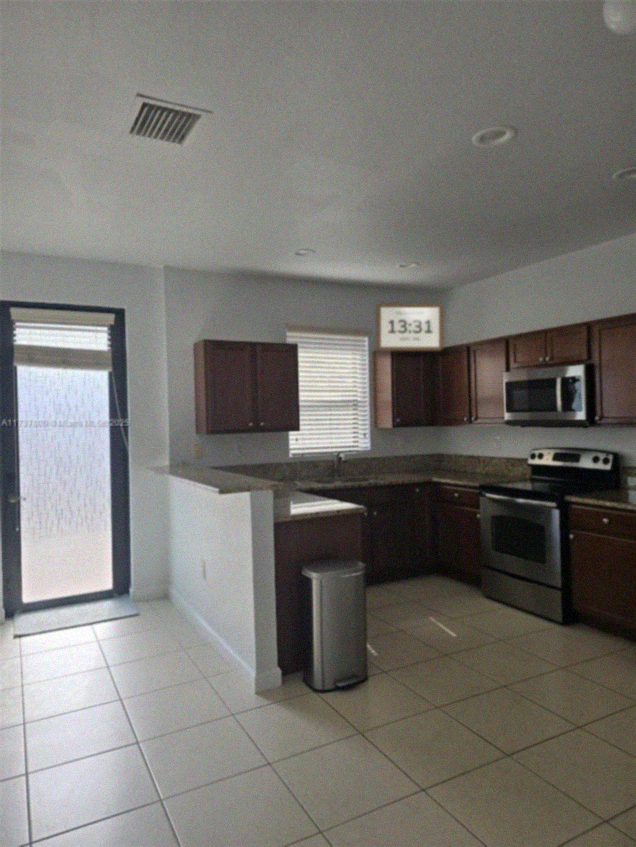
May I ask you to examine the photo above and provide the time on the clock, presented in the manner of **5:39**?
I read **13:31**
